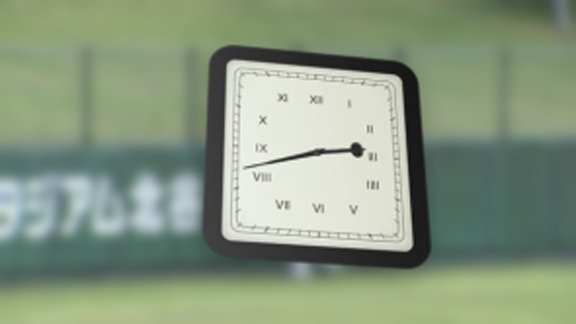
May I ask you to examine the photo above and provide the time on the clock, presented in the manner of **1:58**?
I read **2:42**
